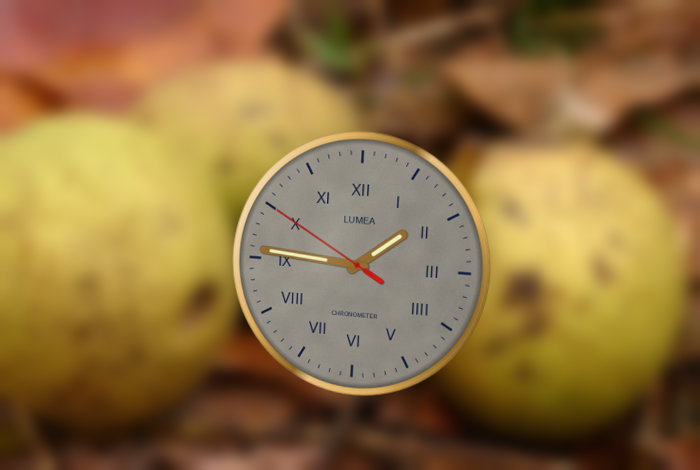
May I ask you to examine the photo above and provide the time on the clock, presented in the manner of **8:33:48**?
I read **1:45:50**
